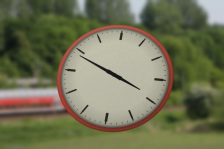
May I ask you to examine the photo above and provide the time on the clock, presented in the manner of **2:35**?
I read **3:49**
